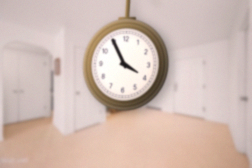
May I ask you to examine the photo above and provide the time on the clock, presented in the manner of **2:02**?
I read **3:55**
